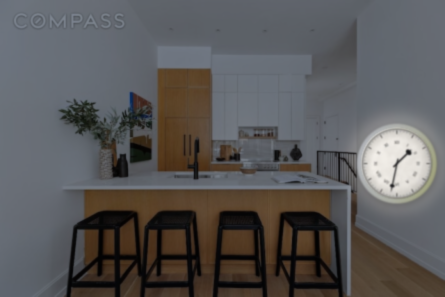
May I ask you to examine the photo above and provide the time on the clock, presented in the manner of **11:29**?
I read **1:32**
